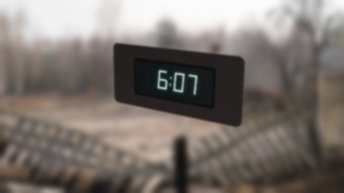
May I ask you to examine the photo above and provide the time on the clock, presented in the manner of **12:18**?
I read **6:07**
